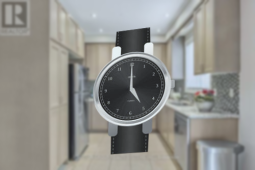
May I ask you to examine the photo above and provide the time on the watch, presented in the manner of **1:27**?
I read **5:00**
